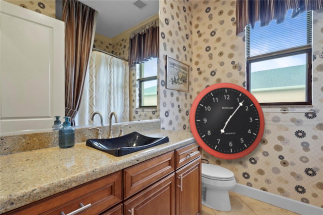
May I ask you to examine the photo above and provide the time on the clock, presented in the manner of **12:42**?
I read **7:07**
